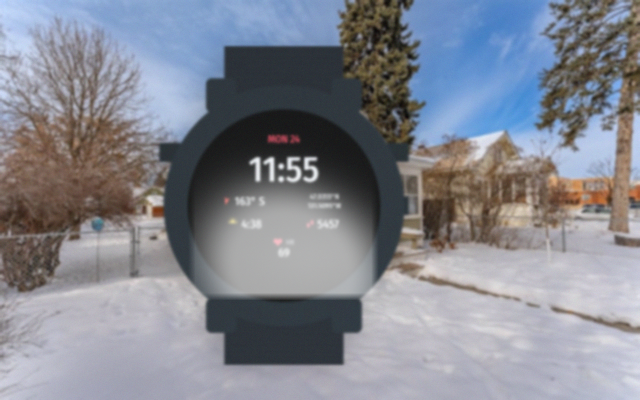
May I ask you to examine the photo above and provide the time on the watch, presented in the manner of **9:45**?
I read **11:55**
